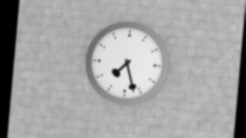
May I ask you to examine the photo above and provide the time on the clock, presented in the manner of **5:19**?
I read **7:27**
